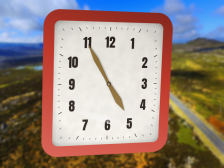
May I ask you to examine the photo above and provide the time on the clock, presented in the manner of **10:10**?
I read **4:55**
